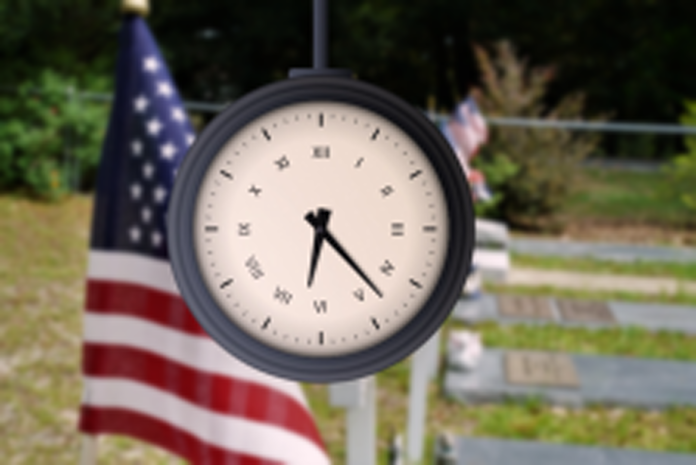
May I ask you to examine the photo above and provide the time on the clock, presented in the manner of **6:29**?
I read **6:23**
